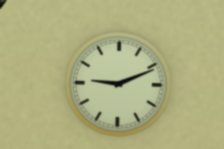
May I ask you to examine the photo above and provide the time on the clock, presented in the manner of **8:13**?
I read **9:11**
